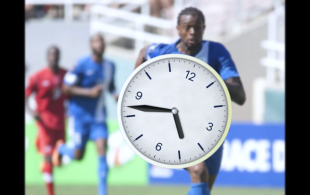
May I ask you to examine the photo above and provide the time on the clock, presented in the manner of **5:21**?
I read **4:42**
